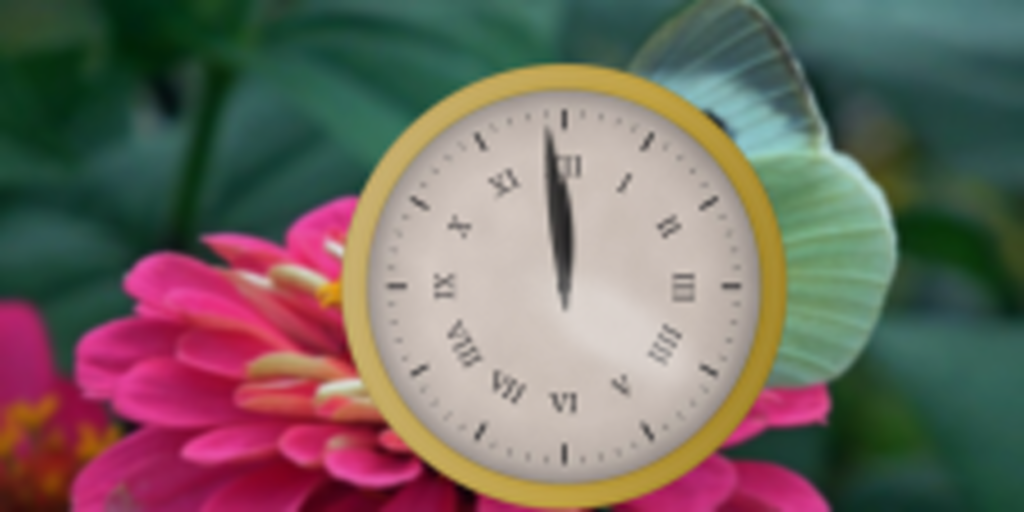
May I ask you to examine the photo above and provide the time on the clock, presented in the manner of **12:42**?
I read **11:59**
